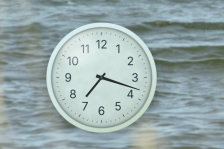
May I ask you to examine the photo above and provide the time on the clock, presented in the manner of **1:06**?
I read **7:18**
